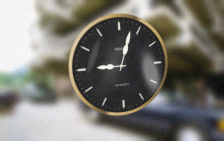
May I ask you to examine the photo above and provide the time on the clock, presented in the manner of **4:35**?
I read **9:03**
